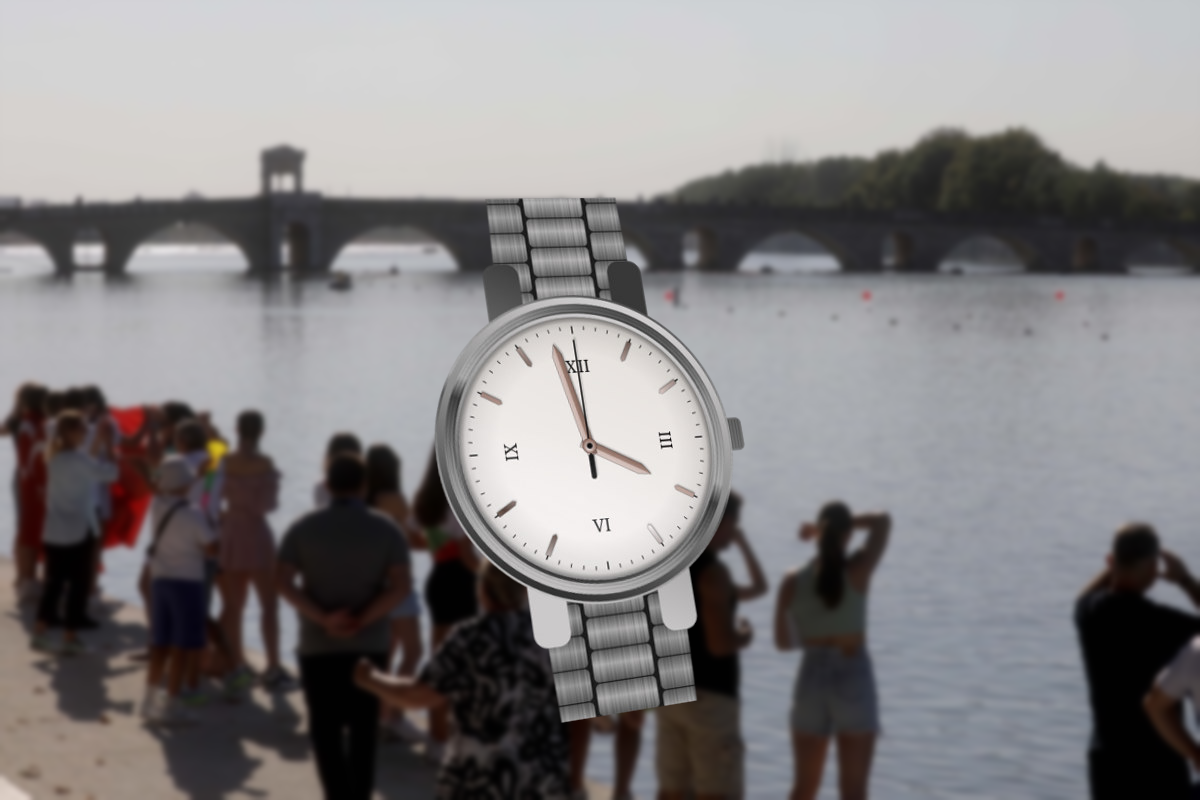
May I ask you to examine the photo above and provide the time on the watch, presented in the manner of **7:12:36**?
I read **3:58:00**
